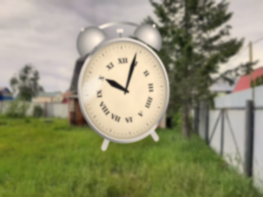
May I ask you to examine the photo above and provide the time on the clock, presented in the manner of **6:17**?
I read **10:04**
